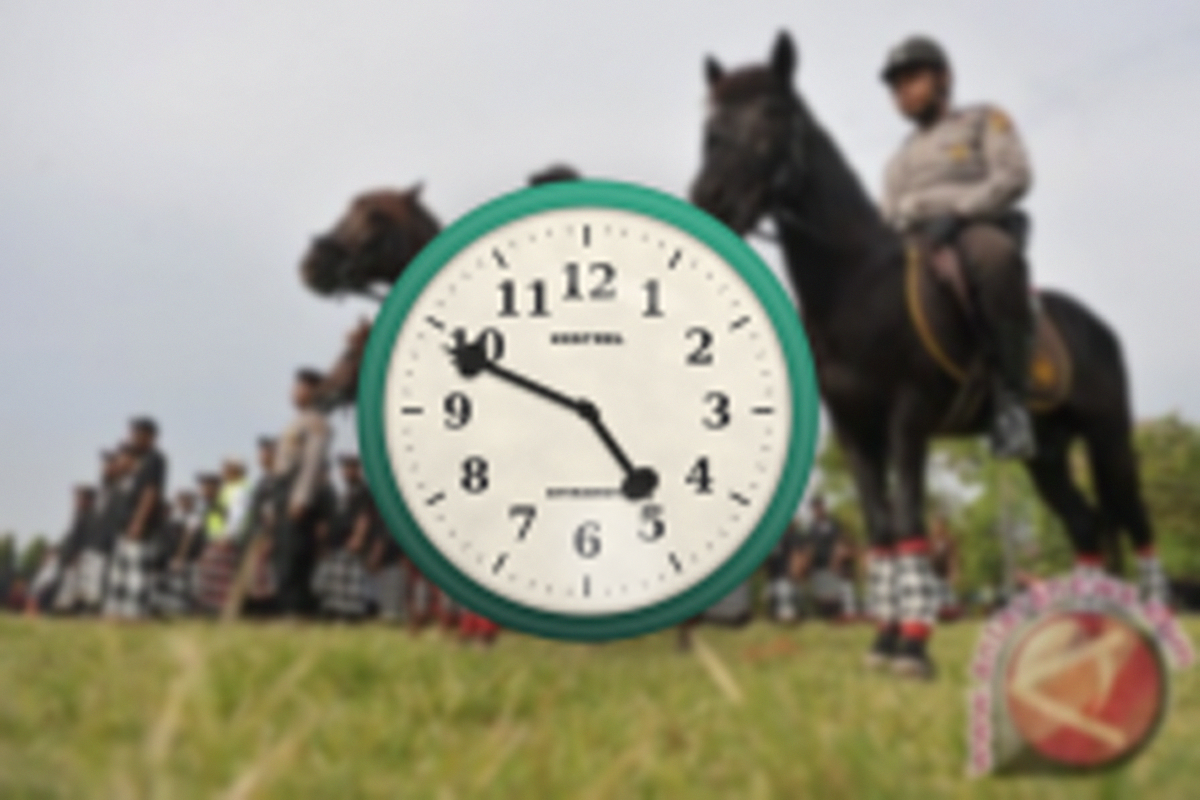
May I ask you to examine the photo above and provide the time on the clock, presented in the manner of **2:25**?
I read **4:49**
